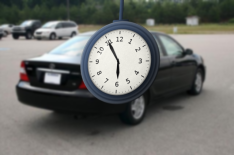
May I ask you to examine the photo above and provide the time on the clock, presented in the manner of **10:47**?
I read **5:55**
